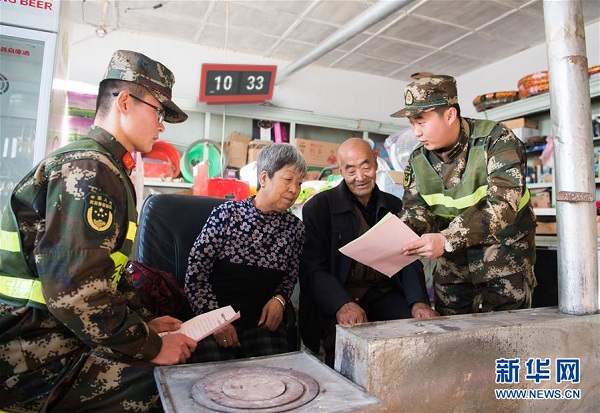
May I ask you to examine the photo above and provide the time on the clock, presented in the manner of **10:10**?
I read **10:33**
